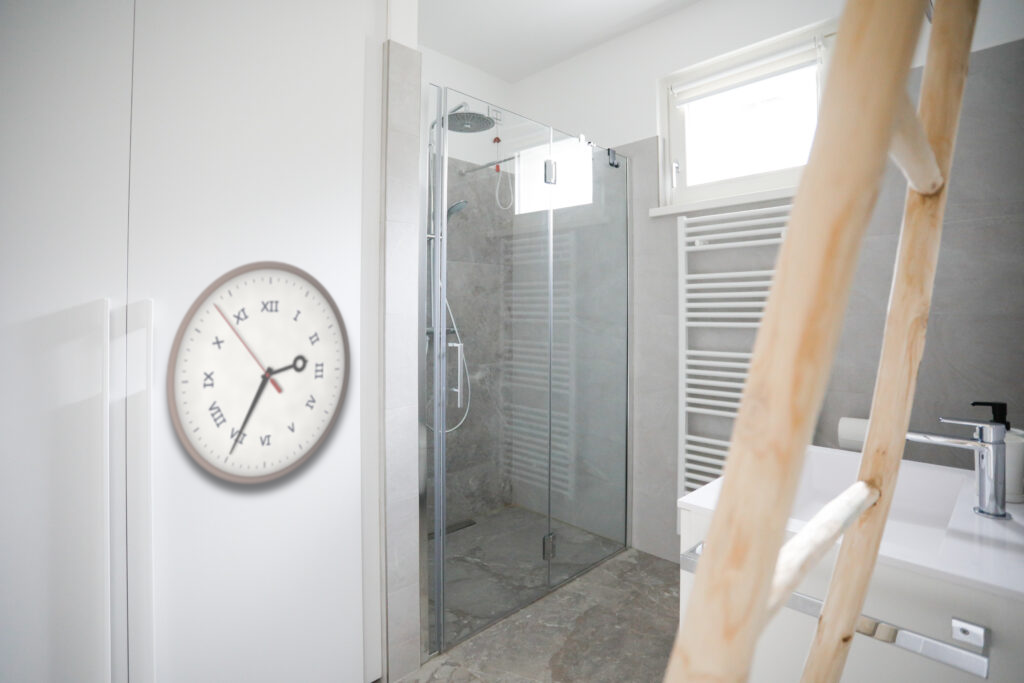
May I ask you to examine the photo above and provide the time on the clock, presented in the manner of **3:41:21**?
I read **2:34:53**
